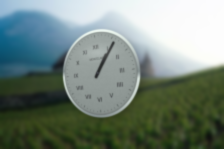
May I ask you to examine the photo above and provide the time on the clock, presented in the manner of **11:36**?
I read **1:06**
